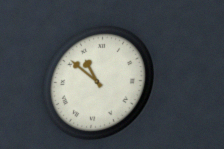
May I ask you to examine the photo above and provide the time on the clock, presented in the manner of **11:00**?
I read **10:51**
